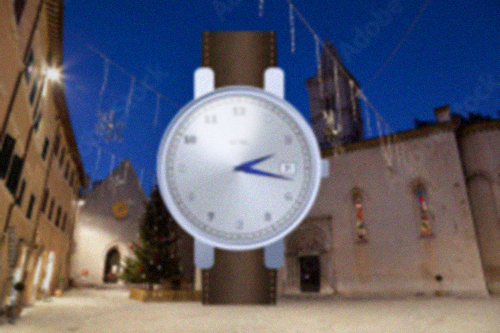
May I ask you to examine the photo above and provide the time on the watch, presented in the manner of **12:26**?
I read **2:17**
